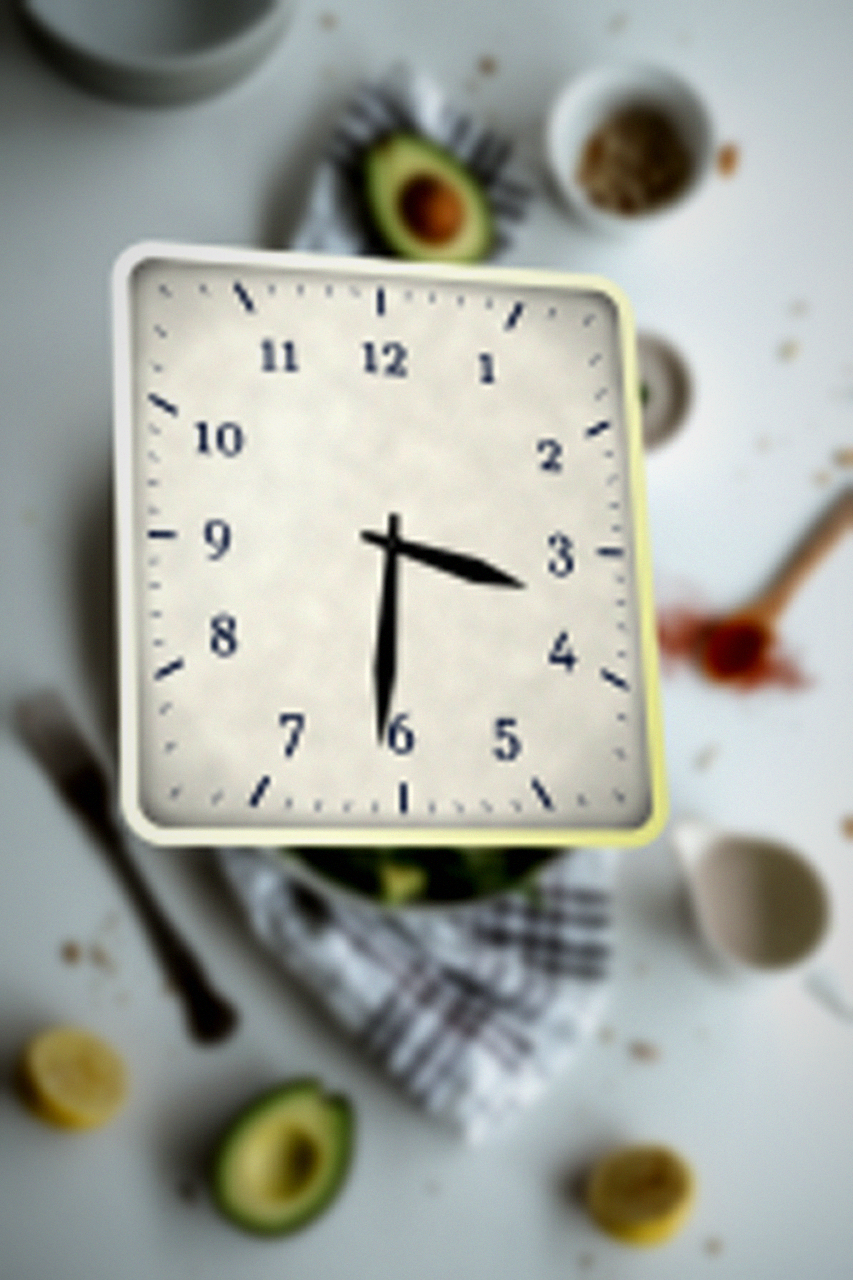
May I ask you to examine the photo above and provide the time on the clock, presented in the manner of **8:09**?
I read **3:31**
